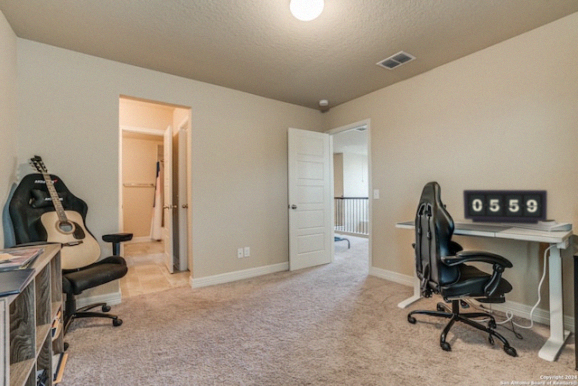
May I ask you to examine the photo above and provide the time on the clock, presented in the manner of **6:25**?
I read **5:59**
